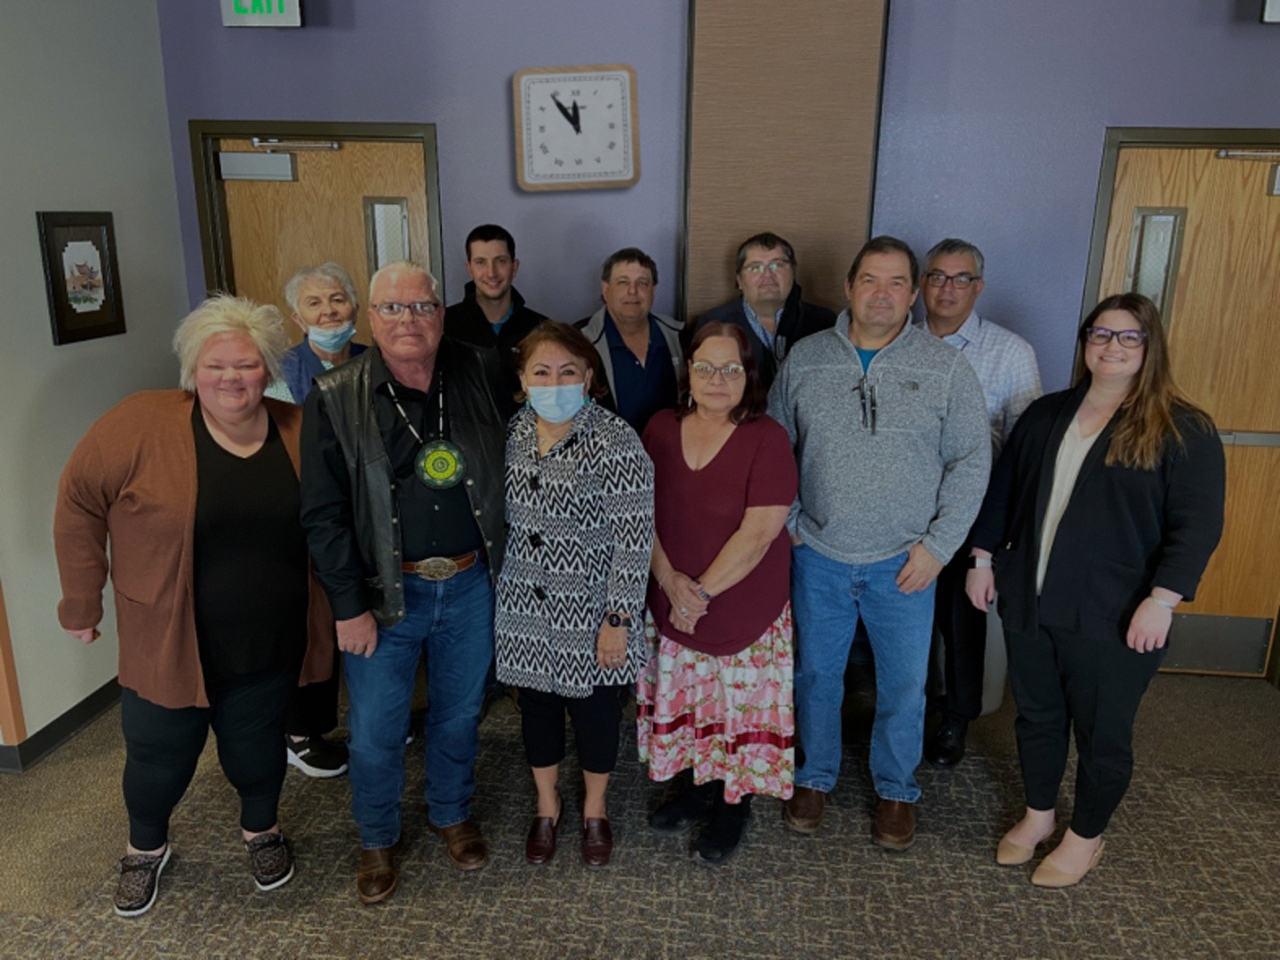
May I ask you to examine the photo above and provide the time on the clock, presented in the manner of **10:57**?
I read **11:54**
